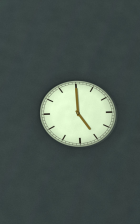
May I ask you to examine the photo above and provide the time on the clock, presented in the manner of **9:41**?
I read **5:00**
